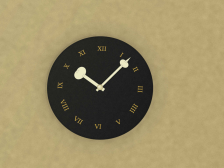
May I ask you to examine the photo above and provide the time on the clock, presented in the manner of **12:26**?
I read **10:07**
